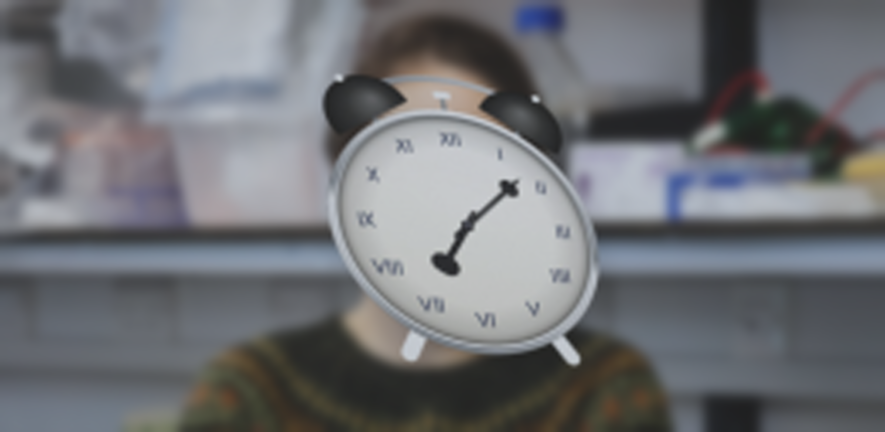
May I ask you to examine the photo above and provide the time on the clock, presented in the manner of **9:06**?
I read **7:08**
